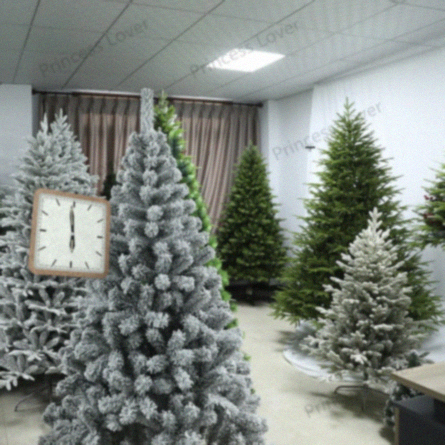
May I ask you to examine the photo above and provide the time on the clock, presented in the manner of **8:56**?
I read **5:59**
